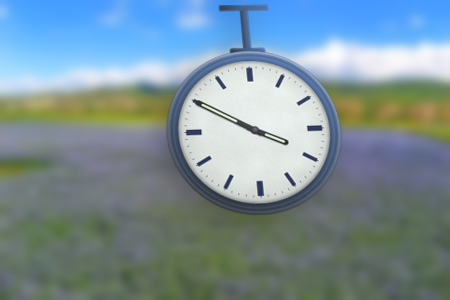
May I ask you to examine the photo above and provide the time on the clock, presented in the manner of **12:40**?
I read **3:50**
